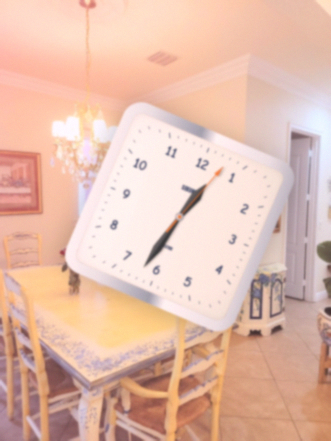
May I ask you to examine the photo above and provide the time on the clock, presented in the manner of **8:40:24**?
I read **12:32:03**
